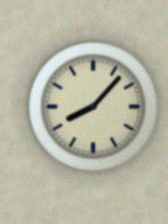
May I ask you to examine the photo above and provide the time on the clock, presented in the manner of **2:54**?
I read **8:07**
